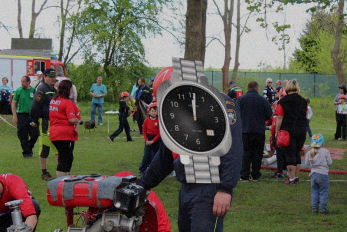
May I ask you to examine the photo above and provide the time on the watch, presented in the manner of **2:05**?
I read **12:01**
